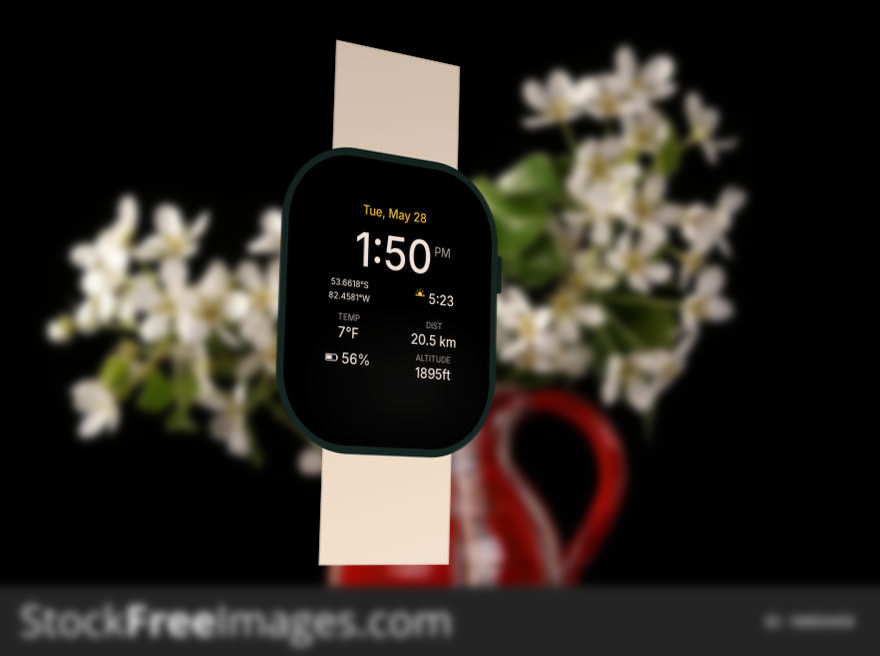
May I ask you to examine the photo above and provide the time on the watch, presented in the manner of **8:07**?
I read **1:50**
